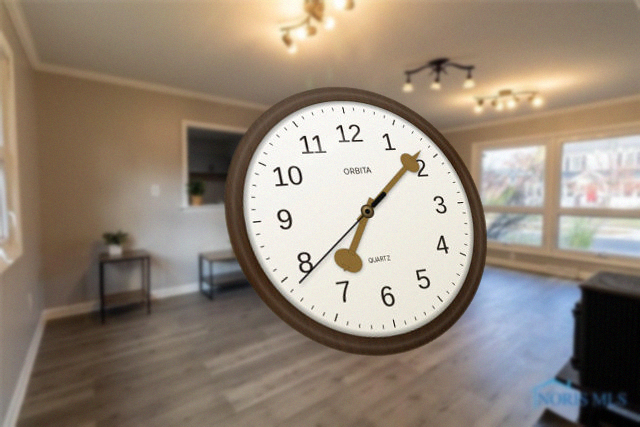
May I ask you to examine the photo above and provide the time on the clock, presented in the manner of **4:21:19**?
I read **7:08:39**
